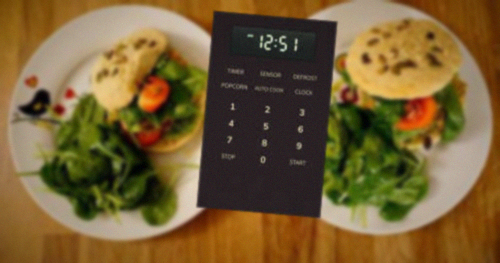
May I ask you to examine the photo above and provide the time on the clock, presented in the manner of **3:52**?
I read **12:51**
